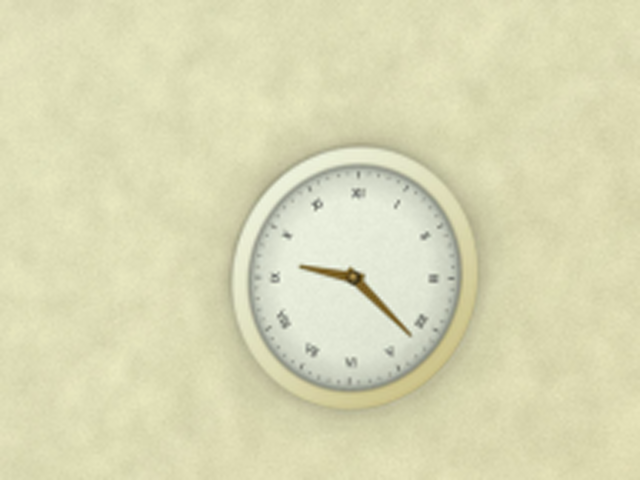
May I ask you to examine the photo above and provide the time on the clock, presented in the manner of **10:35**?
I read **9:22**
